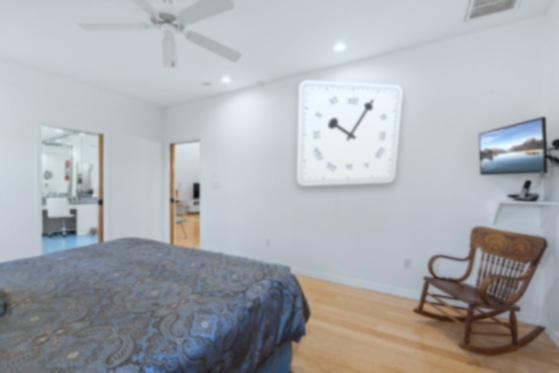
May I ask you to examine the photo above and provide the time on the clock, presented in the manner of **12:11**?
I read **10:05**
